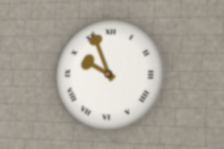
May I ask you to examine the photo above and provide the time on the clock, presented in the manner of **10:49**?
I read **9:56**
